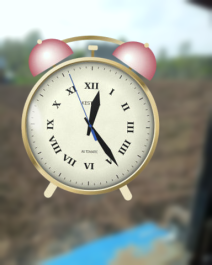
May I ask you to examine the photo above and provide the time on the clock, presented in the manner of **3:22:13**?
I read **12:23:56**
